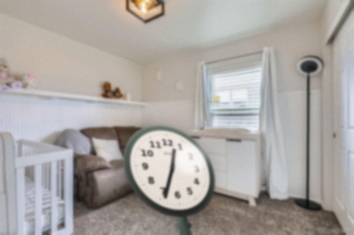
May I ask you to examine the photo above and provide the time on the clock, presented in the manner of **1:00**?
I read **12:34**
